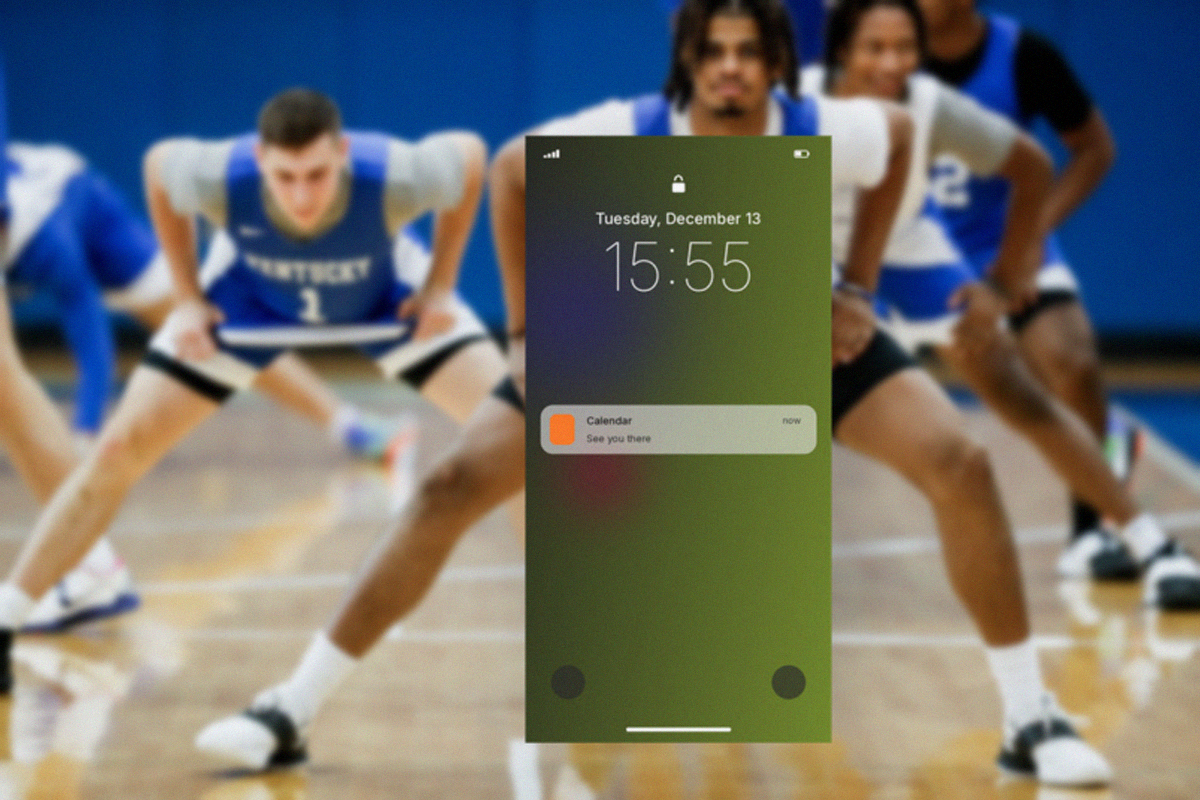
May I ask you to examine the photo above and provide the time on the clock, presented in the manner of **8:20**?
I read **15:55**
